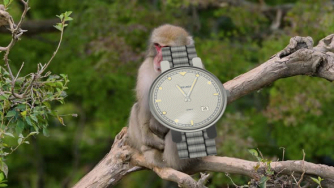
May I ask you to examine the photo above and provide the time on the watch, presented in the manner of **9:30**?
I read **11:05**
